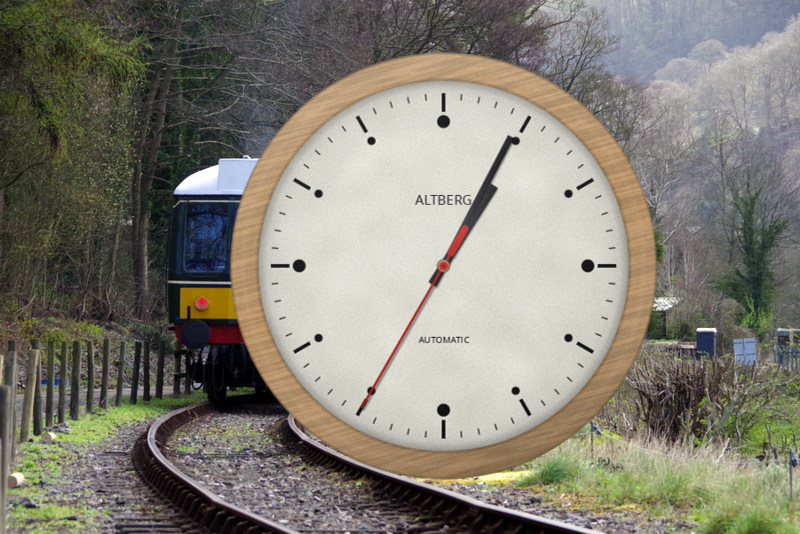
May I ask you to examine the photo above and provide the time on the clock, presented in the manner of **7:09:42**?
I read **1:04:35**
